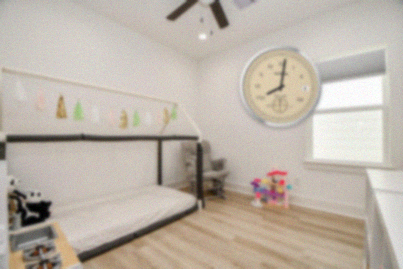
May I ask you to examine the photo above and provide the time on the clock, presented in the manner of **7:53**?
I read **8:01**
